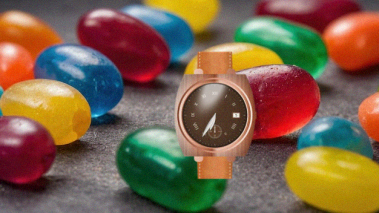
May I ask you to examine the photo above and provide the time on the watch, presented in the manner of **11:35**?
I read **6:35**
